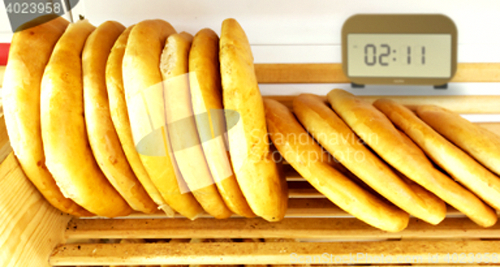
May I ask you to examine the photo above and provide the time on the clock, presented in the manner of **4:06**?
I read **2:11**
